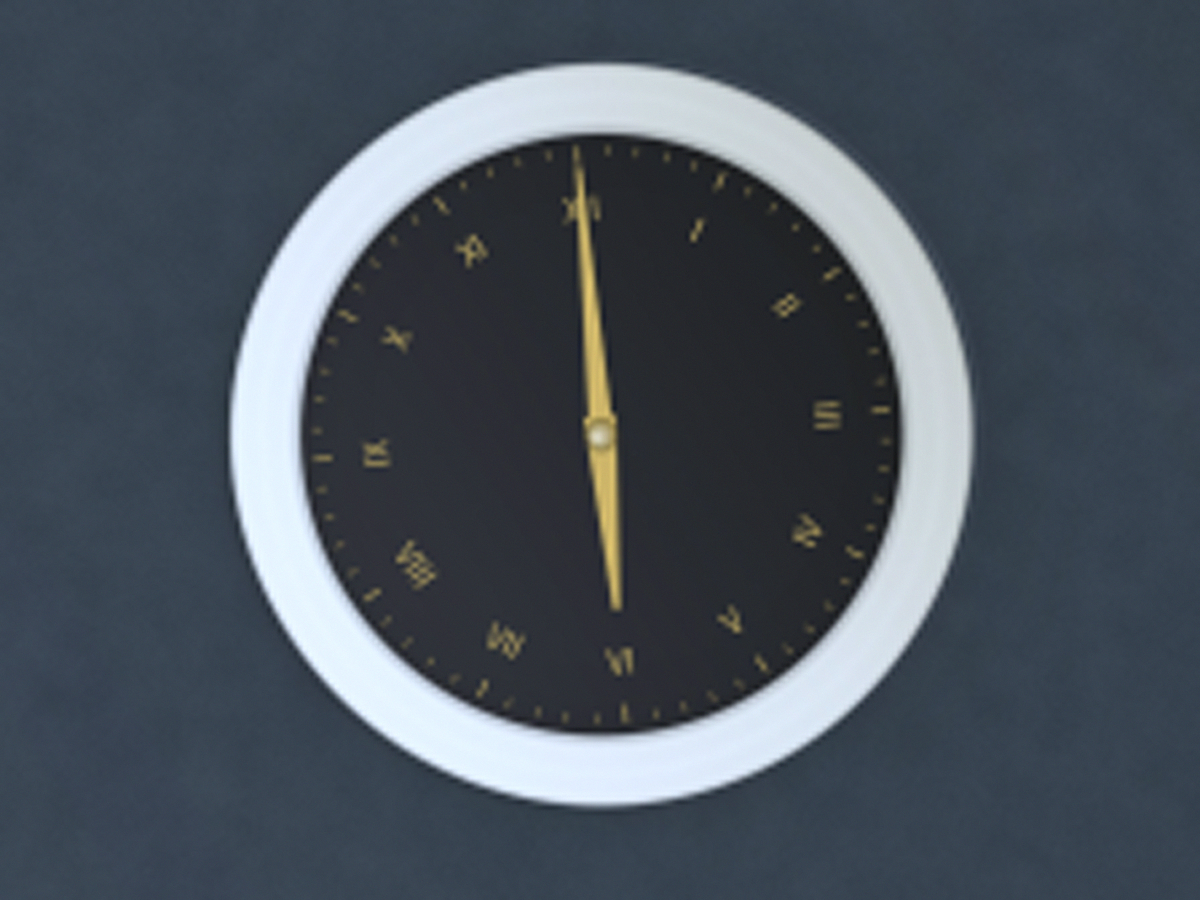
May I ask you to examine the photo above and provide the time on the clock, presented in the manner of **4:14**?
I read **6:00**
